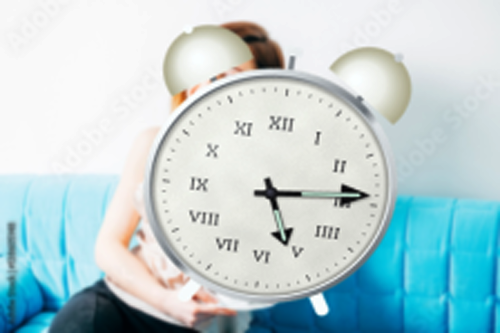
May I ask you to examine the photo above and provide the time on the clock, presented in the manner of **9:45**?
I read **5:14**
